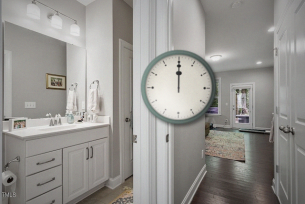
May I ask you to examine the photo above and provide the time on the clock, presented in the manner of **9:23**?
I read **12:00**
